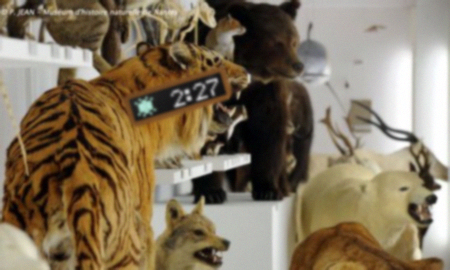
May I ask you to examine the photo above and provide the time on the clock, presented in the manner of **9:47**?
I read **2:27**
